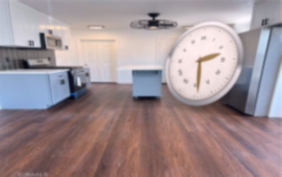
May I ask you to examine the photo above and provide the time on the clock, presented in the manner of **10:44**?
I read **2:29**
